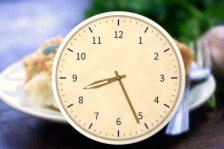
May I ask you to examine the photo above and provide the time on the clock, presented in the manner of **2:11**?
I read **8:26**
